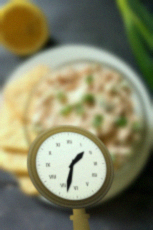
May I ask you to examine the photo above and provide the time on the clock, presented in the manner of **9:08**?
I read **1:33**
